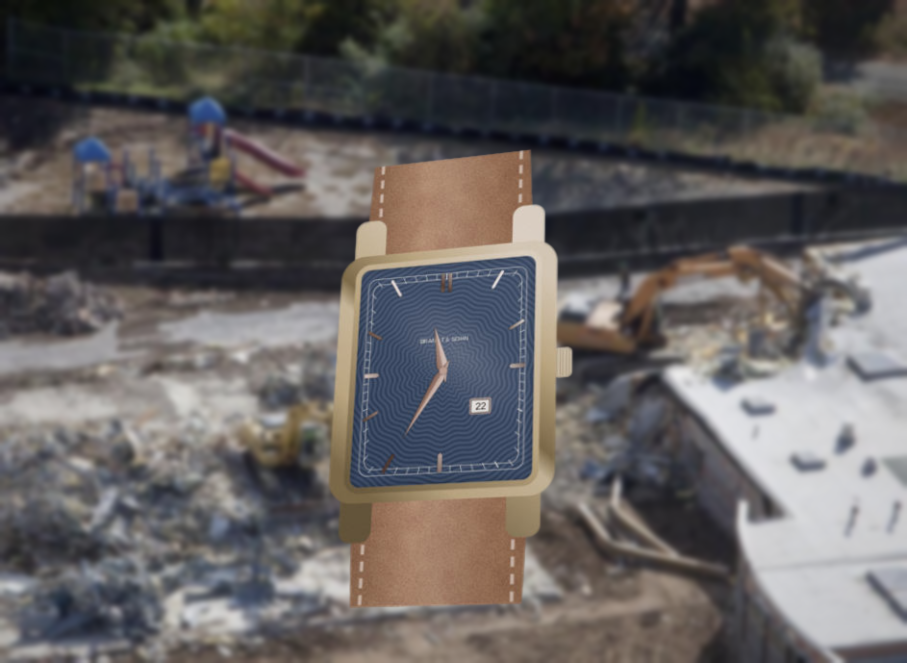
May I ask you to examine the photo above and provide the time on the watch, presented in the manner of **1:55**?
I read **11:35**
